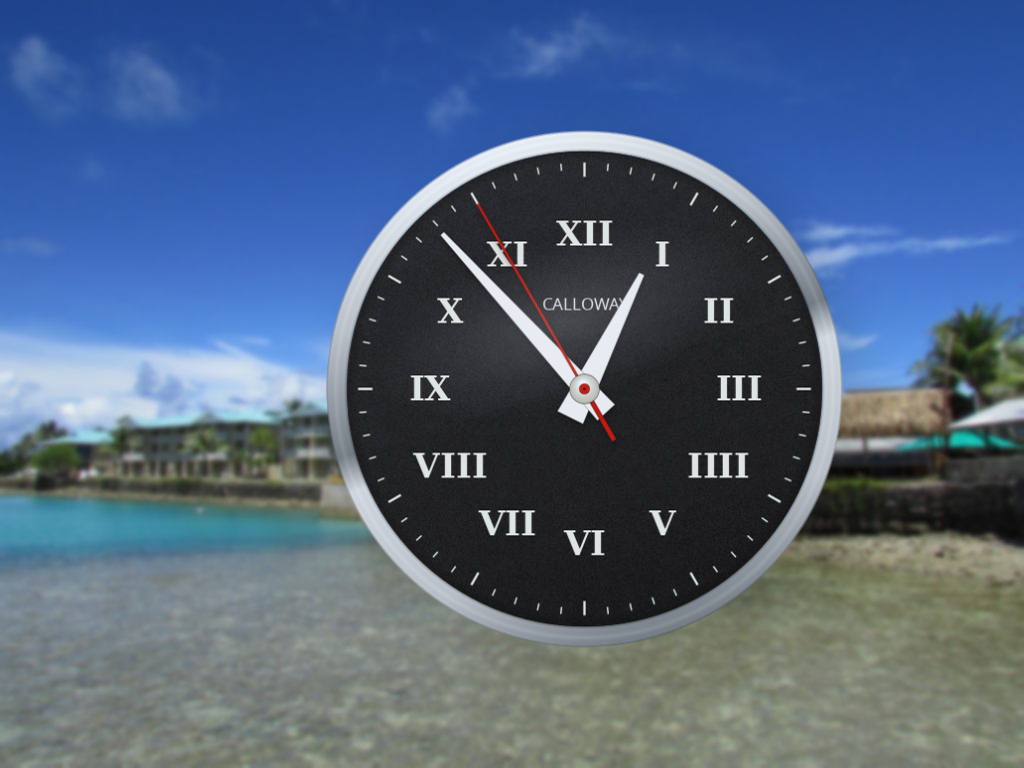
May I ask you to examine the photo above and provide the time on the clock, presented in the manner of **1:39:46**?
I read **12:52:55**
